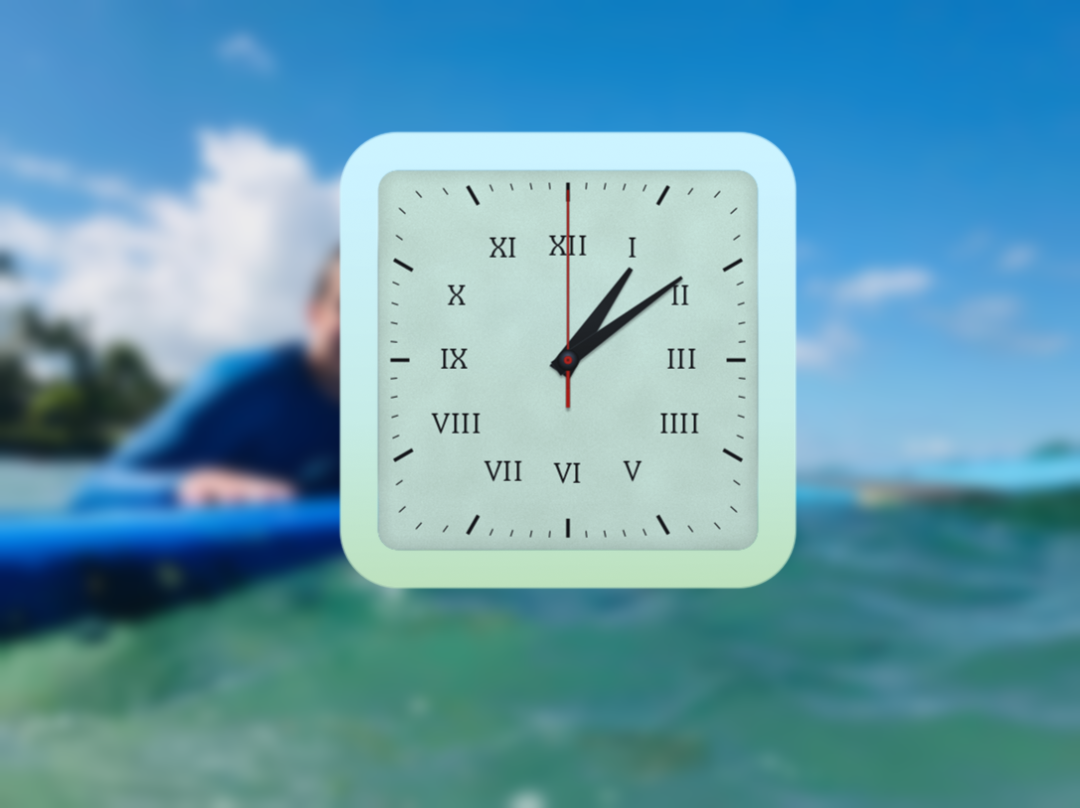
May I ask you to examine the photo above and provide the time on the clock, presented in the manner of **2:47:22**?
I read **1:09:00**
